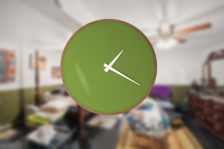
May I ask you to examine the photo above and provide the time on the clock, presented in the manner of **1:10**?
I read **1:20**
